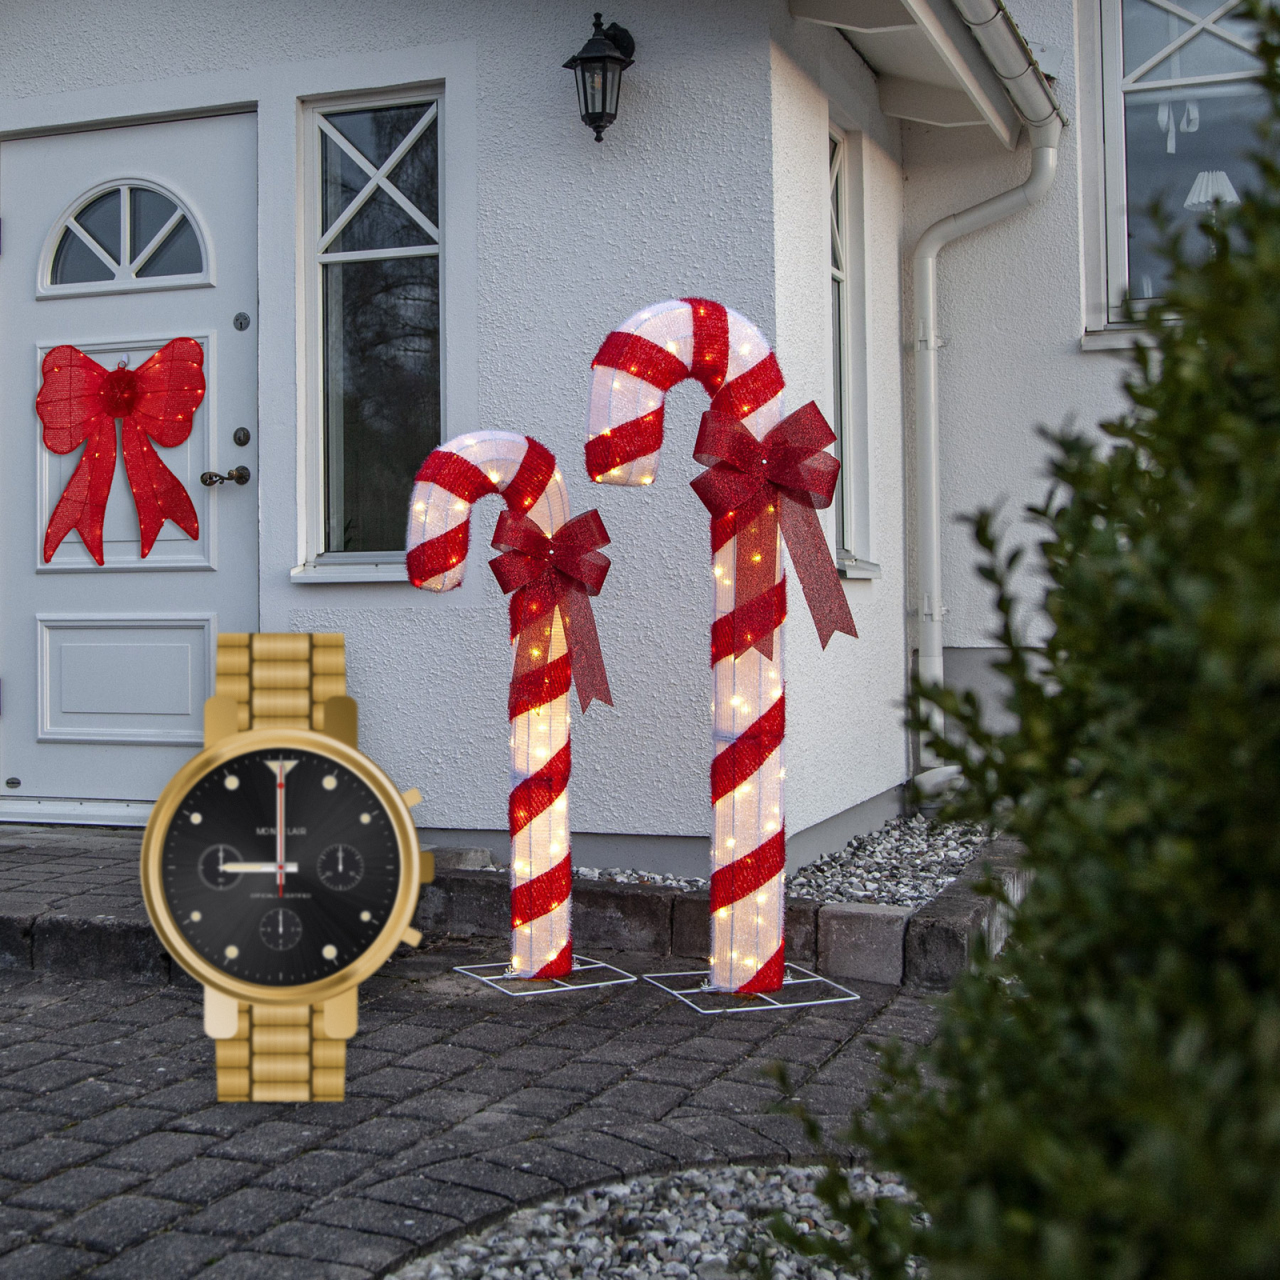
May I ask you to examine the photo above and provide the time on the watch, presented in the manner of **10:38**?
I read **9:00**
